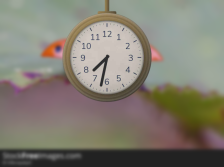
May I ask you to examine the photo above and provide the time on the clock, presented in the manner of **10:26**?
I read **7:32**
